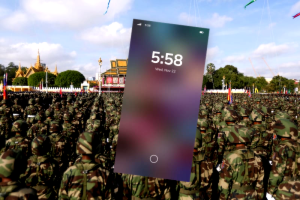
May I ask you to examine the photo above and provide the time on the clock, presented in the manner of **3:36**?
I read **5:58**
